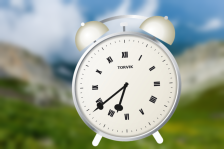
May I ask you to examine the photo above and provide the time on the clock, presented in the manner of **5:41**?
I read **6:39**
